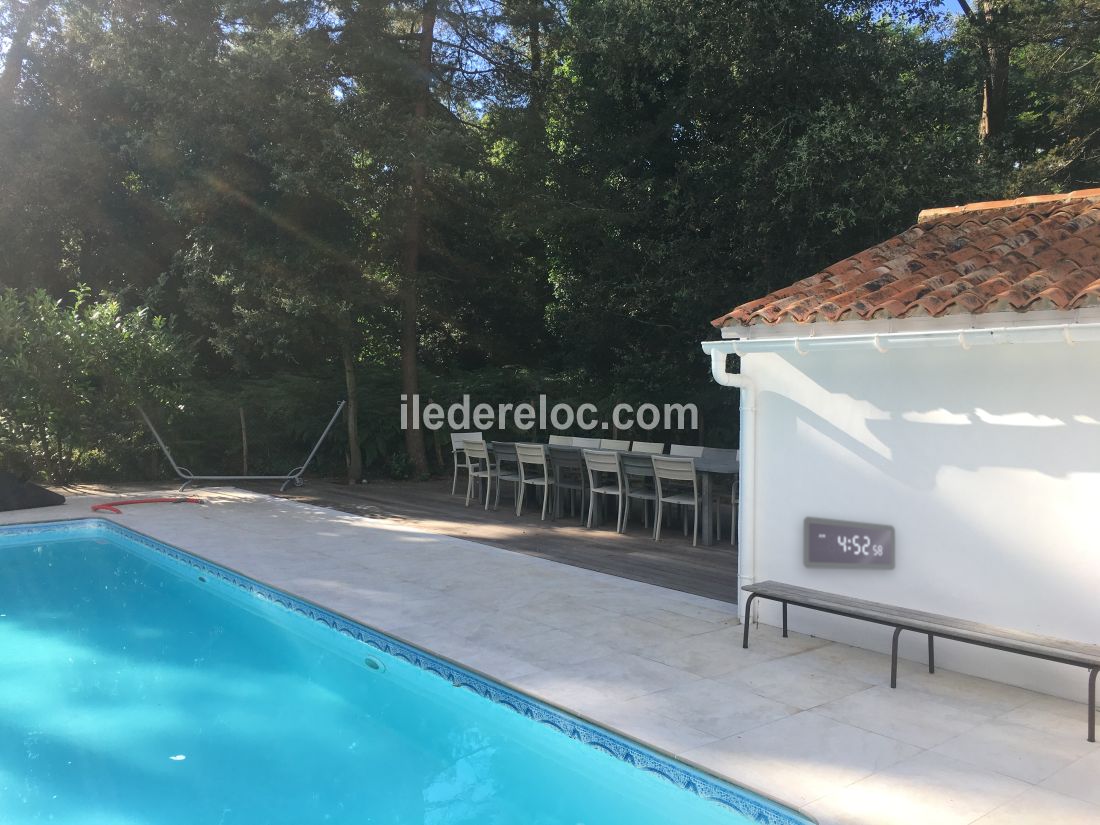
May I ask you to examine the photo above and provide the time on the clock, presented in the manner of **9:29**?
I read **4:52**
